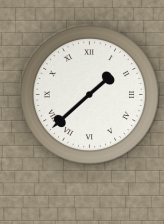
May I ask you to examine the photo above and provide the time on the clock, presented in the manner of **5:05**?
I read **1:38**
